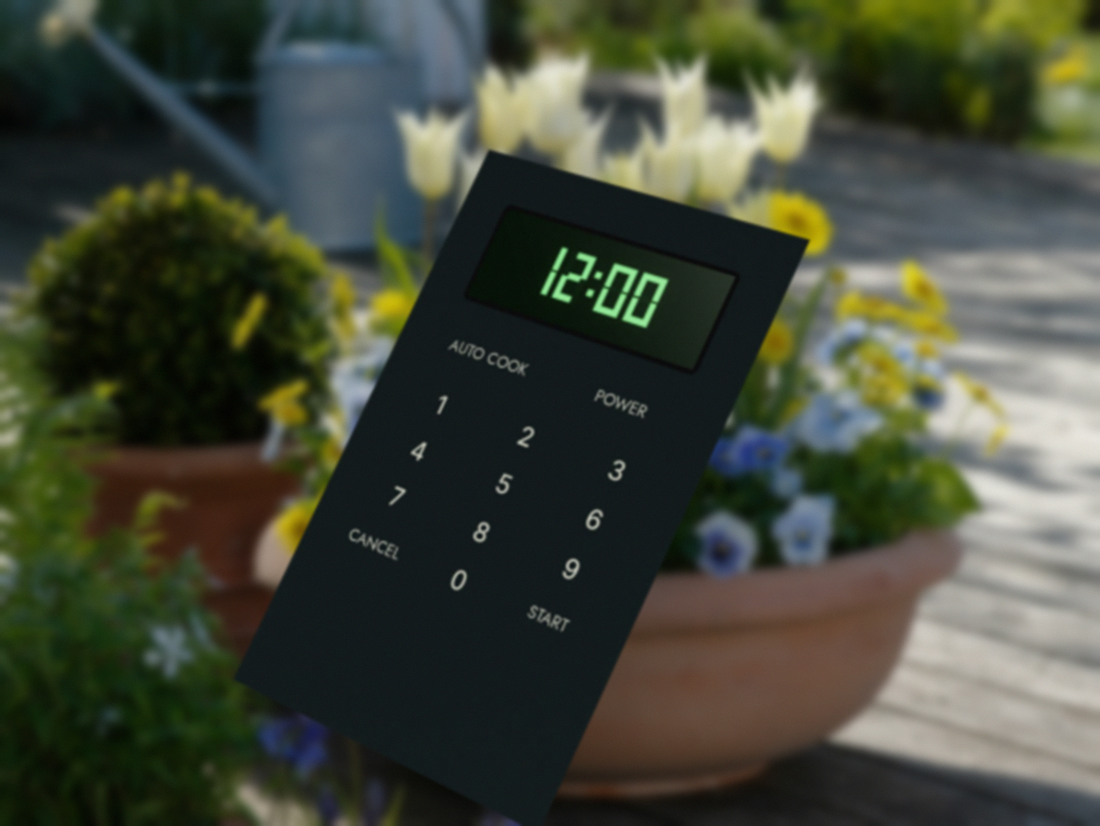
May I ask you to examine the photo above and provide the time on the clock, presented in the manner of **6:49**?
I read **12:00**
